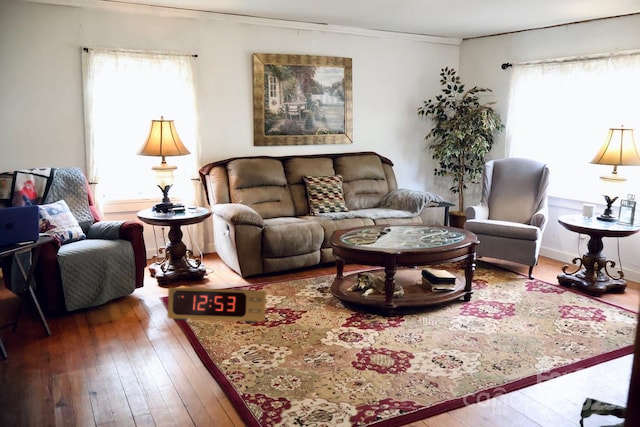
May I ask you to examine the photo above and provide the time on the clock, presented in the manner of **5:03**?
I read **12:53**
